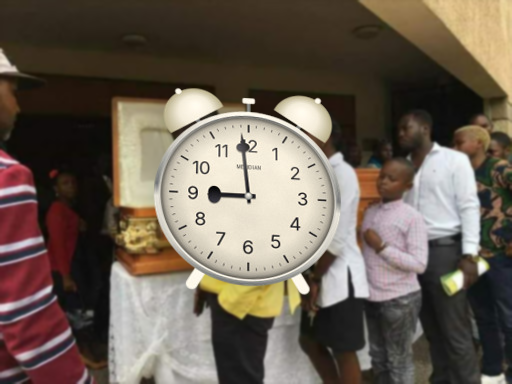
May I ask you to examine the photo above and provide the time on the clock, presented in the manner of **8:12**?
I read **8:59**
